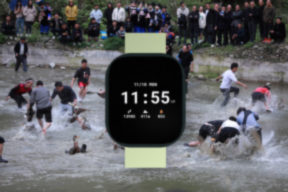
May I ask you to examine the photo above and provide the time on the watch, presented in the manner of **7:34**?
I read **11:55**
